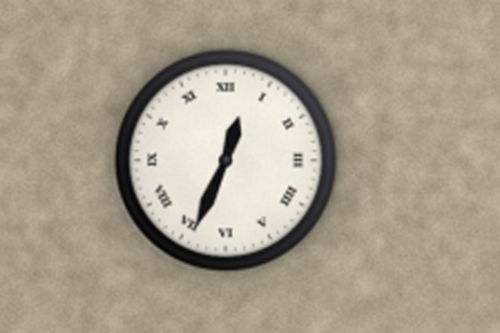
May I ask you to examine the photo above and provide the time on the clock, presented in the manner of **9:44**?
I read **12:34**
